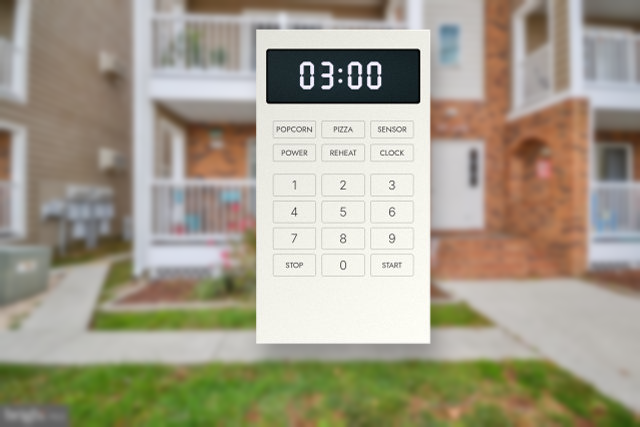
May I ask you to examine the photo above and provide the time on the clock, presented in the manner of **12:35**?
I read **3:00**
